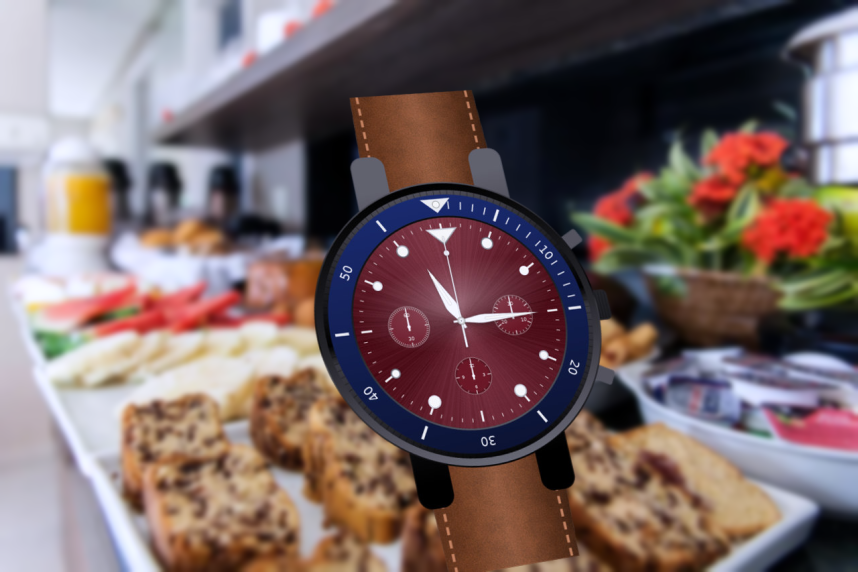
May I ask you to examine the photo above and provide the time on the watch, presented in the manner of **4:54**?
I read **11:15**
